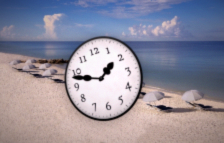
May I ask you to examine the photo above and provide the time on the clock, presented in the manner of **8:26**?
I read **1:48**
